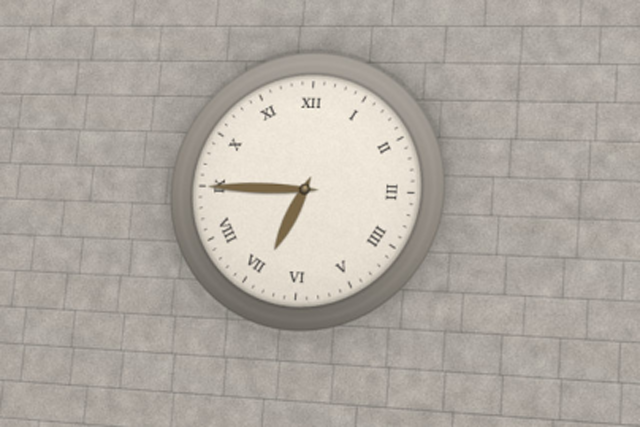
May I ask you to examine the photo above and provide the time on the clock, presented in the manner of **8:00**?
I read **6:45**
